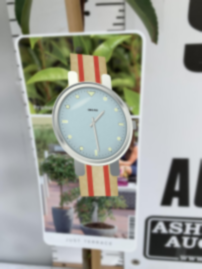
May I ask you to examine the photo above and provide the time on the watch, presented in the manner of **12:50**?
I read **1:29**
